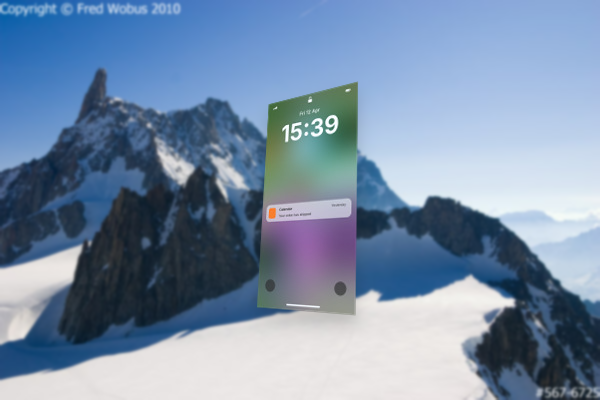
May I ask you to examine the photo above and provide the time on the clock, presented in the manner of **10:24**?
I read **15:39**
